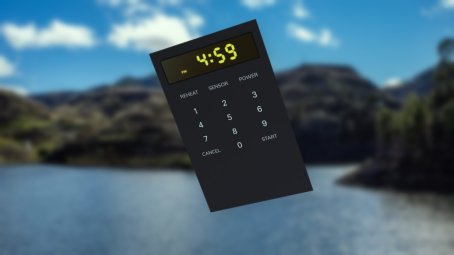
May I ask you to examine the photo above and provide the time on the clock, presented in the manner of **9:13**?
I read **4:59**
